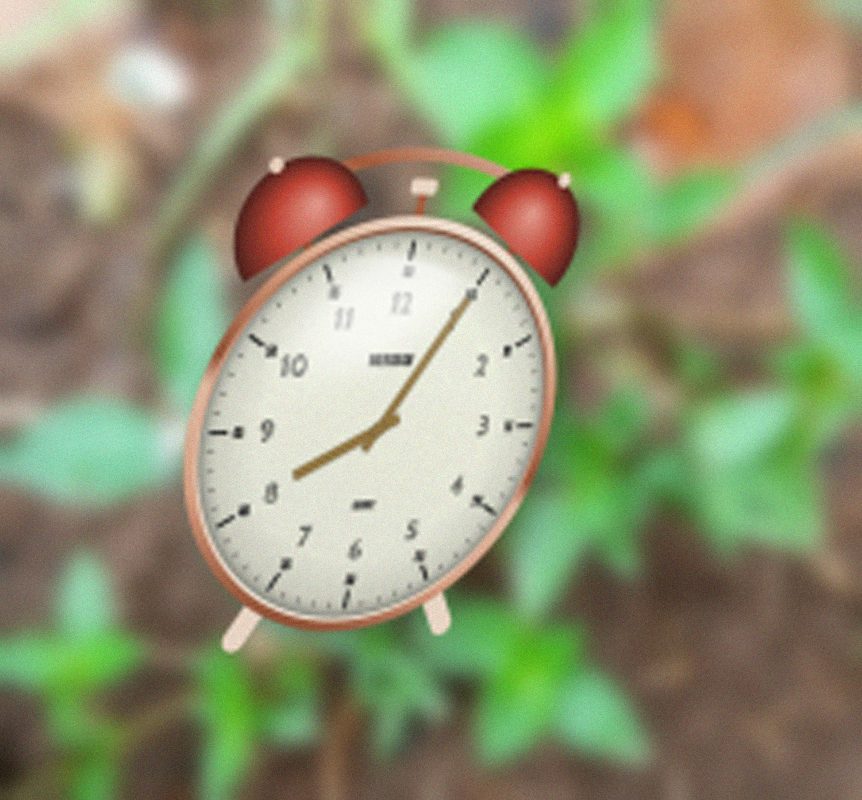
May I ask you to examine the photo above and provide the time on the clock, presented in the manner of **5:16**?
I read **8:05**
